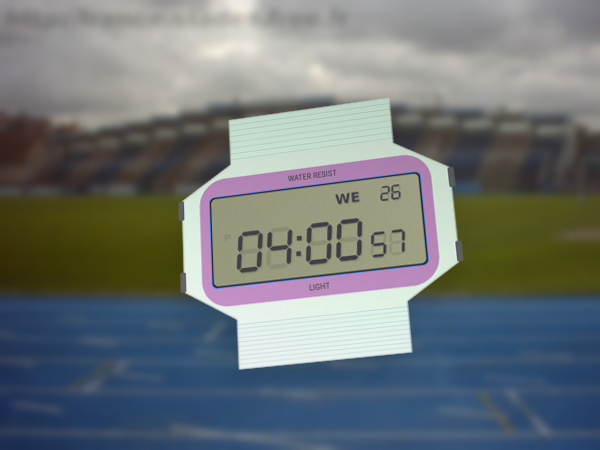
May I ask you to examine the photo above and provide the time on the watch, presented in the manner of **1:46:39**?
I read **4:00:57**
